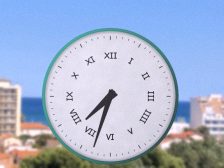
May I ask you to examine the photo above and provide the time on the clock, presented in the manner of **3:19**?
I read **7:33**
